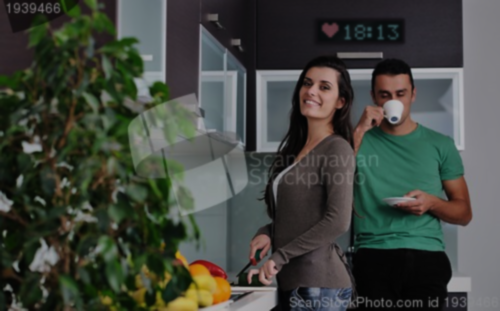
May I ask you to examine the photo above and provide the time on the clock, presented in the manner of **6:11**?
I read **18:13**
